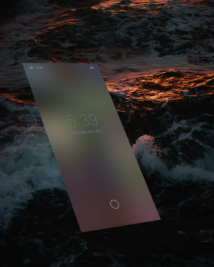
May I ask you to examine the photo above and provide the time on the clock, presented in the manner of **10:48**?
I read **5:39**
